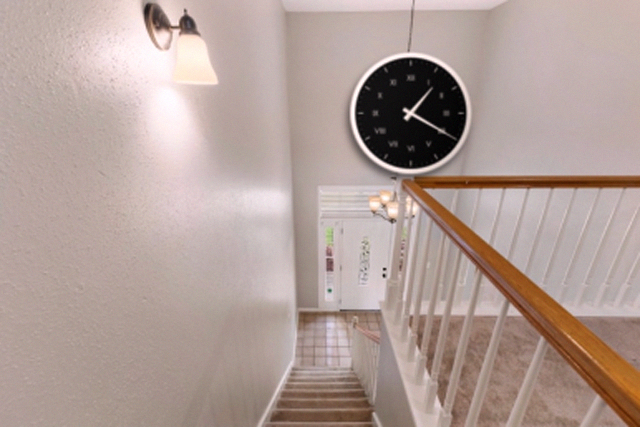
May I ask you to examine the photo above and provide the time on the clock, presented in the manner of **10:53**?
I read **1:20**
